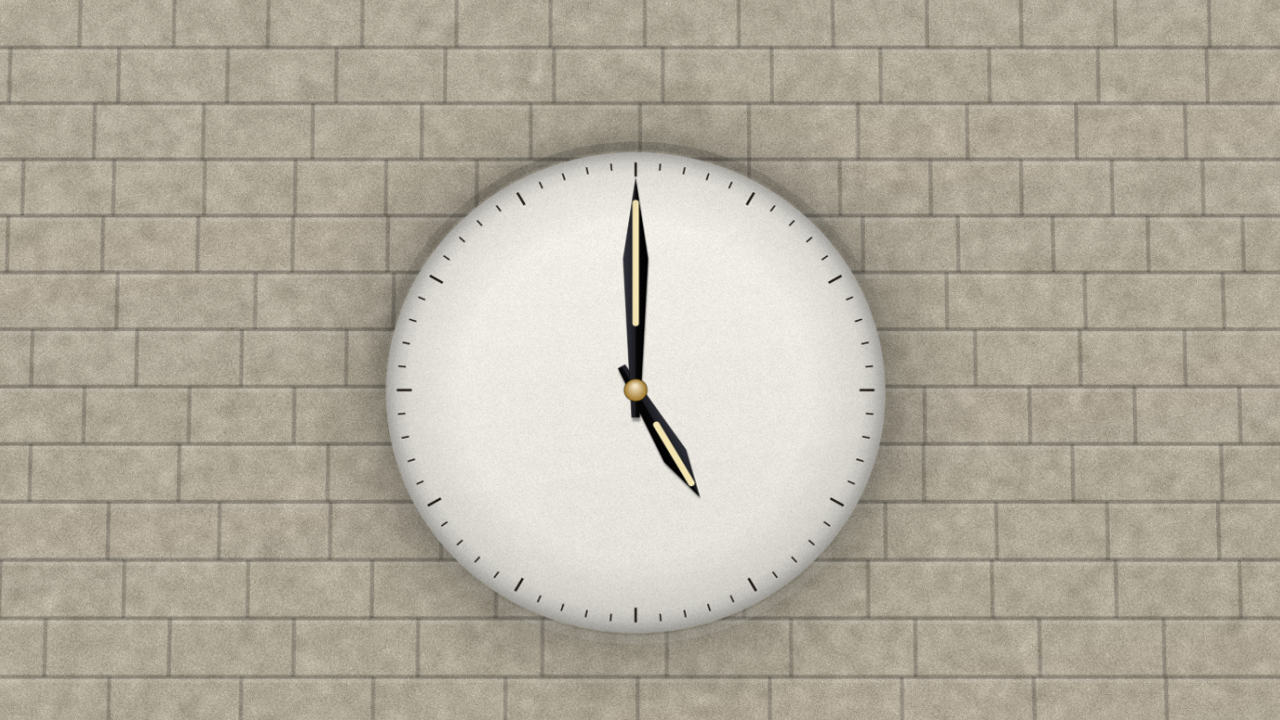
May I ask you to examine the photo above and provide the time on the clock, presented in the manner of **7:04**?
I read **5:00**
